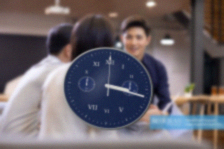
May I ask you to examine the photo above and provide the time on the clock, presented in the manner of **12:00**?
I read **3:17**
